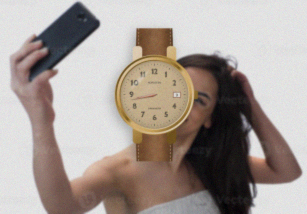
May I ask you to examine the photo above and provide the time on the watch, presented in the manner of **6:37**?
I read **8:43**
